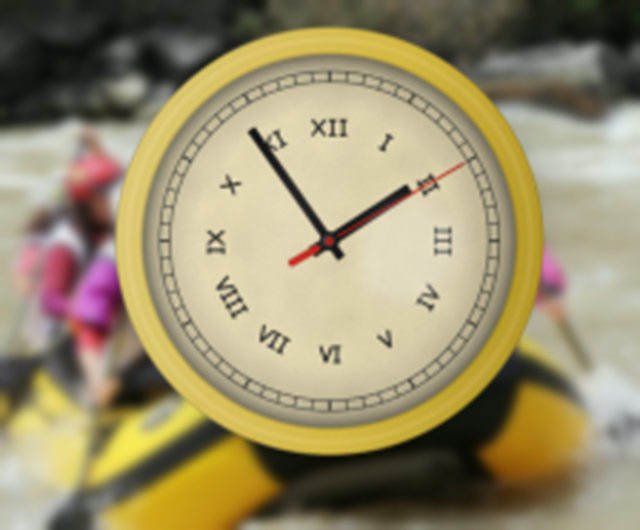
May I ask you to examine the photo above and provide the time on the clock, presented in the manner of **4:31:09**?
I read **1:54:10**
